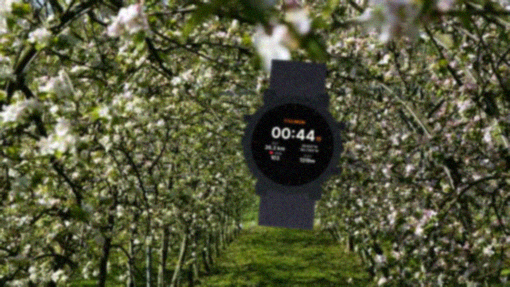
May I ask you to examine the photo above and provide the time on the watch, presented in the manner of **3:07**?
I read **0:44**
